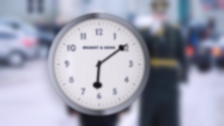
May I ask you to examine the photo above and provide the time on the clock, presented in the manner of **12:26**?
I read **6:09**
